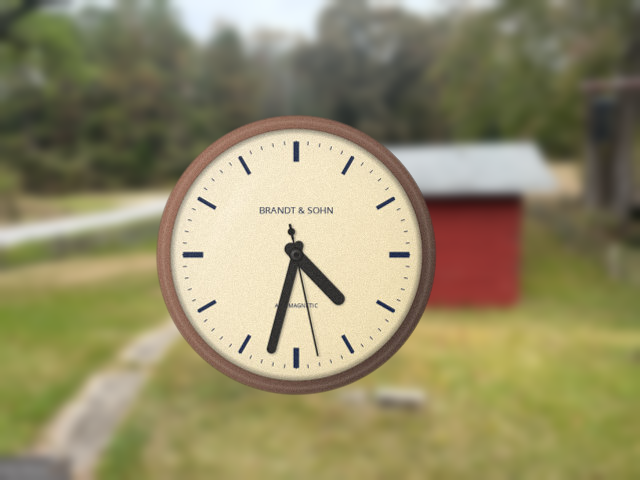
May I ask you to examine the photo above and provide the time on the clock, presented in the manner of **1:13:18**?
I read **4:32:28**
